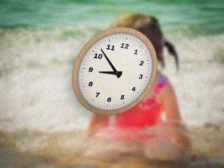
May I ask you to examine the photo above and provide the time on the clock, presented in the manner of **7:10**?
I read **8:52**
